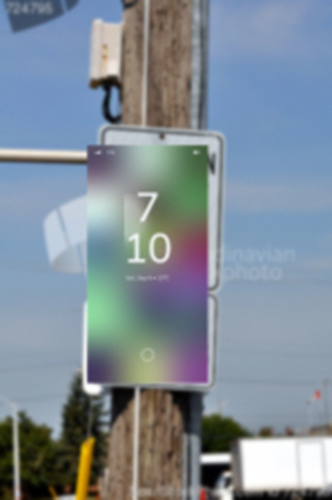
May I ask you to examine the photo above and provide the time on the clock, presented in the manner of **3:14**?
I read **7:10**
